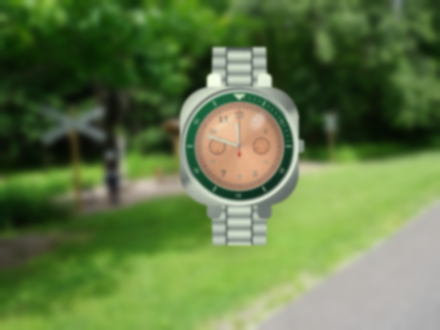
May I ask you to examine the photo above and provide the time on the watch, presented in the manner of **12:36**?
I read **11:48**
